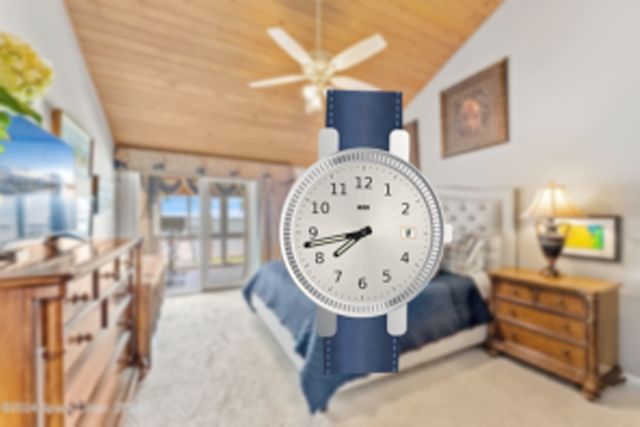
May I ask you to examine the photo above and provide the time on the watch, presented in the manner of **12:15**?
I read **7:43**
